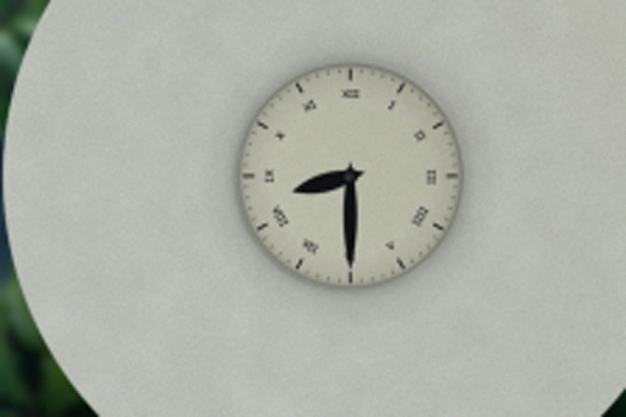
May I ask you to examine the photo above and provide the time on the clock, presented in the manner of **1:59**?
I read **8:30**
